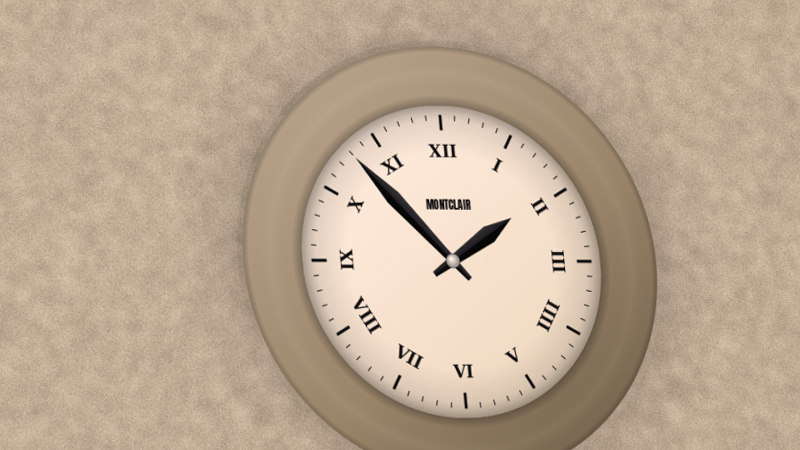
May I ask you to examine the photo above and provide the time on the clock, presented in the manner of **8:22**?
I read **1:53**
